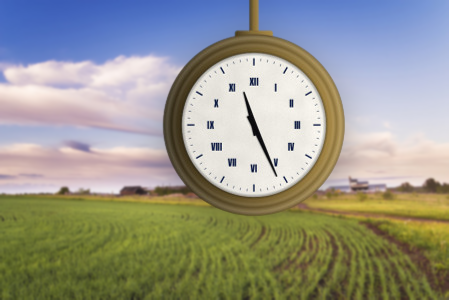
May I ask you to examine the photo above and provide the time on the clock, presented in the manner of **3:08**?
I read **11:26**
